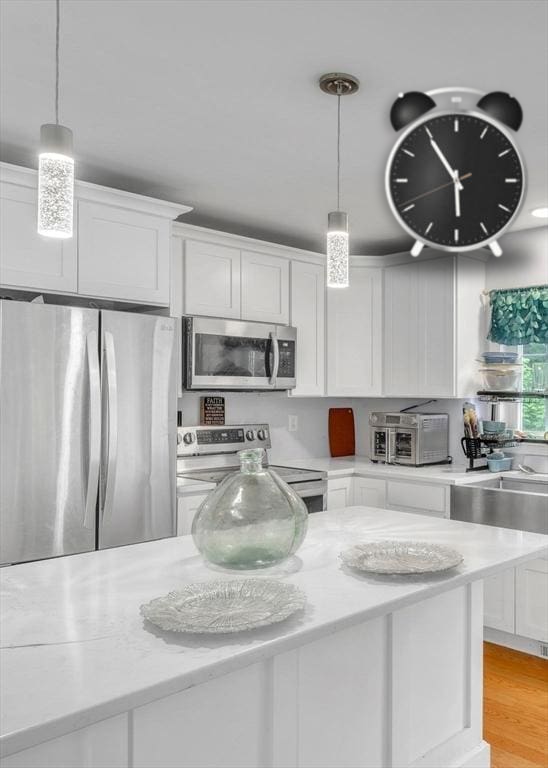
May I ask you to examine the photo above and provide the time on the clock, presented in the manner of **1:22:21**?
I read **5:54:41**
